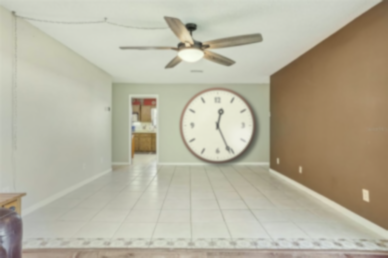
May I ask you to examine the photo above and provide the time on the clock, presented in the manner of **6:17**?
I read **12:26**
